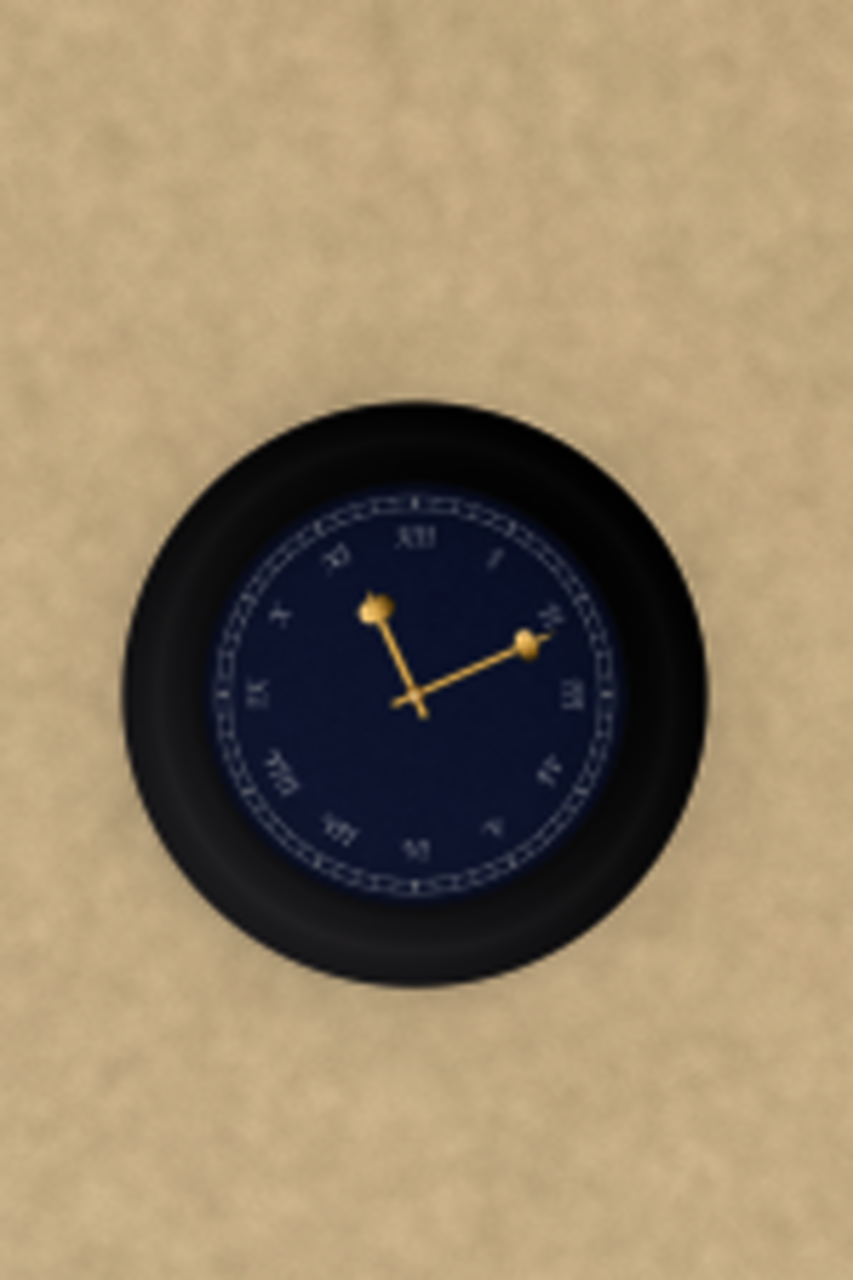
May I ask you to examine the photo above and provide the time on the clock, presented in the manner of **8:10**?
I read **11:11**
